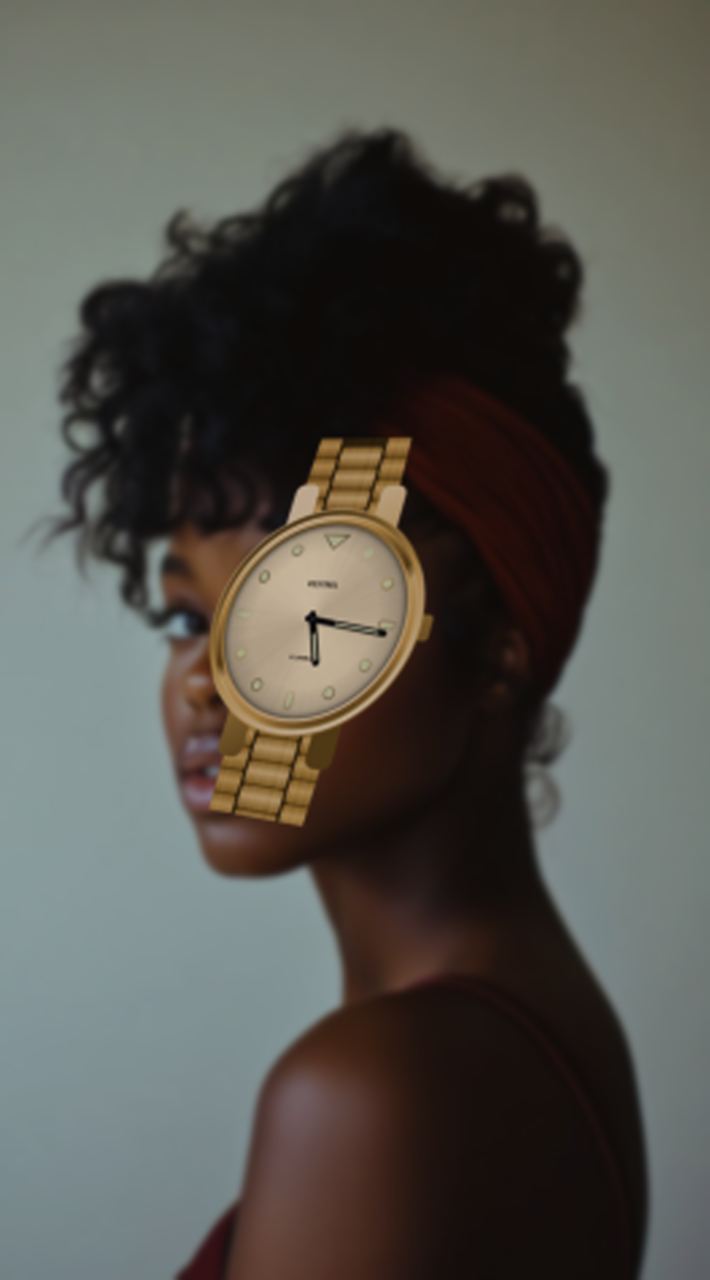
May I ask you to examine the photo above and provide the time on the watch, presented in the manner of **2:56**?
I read **5:16**
